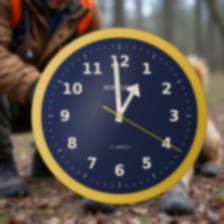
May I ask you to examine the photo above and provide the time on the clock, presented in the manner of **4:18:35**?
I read **12:59:20**
